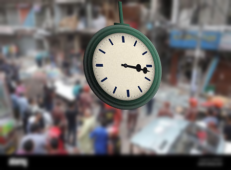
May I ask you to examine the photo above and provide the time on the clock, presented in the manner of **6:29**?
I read **3:17**
